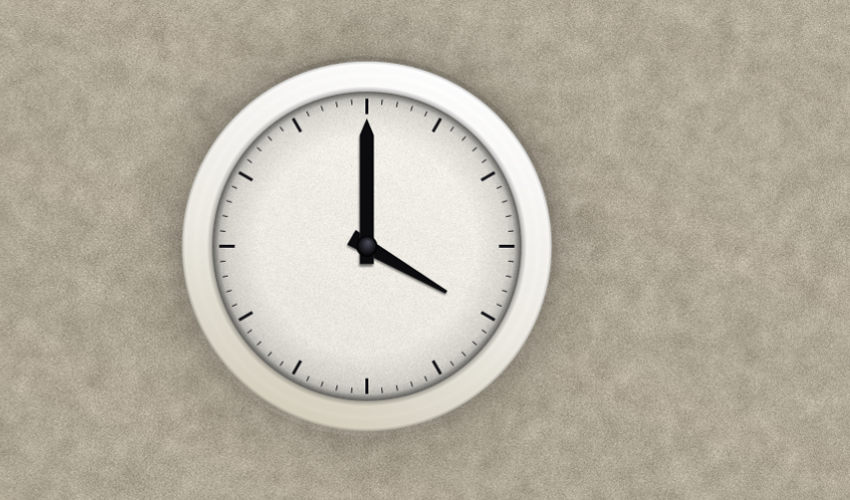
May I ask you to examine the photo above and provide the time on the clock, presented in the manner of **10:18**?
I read **4:00**
